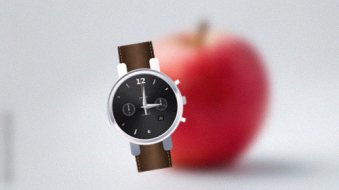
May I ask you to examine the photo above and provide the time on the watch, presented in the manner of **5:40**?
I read **3:01**
